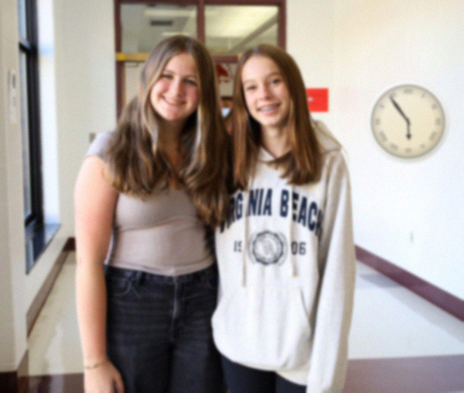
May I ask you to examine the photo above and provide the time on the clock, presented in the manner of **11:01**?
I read **5:54**
